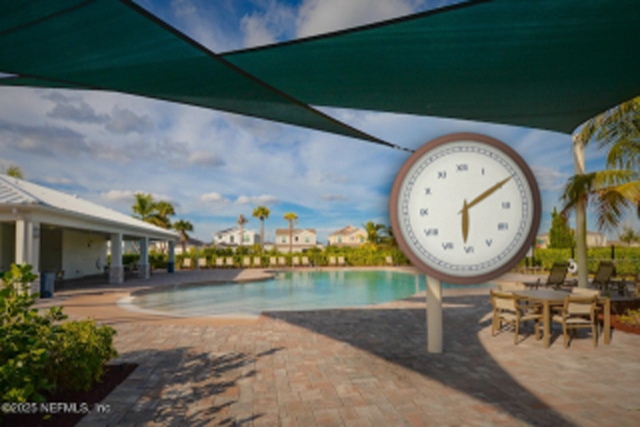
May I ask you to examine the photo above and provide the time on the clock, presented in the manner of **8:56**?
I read **6:10**
